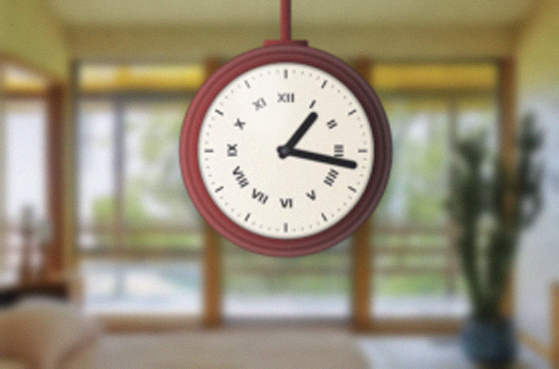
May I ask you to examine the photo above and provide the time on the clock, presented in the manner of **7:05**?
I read **1:17**
